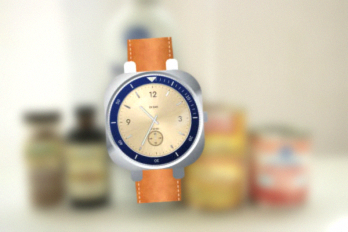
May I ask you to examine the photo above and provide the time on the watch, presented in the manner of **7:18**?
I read **10:35**
